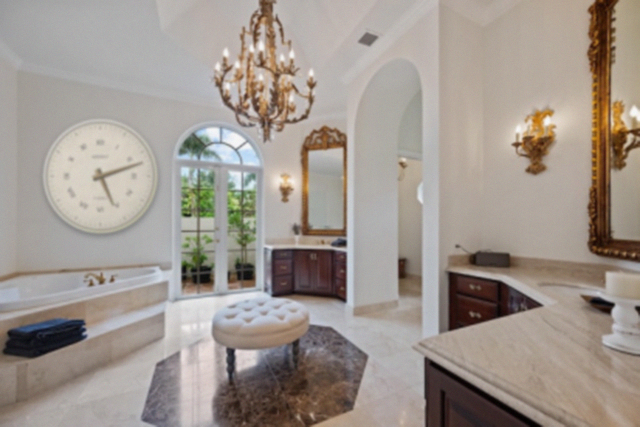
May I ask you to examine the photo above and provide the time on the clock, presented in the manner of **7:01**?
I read **5:12**
